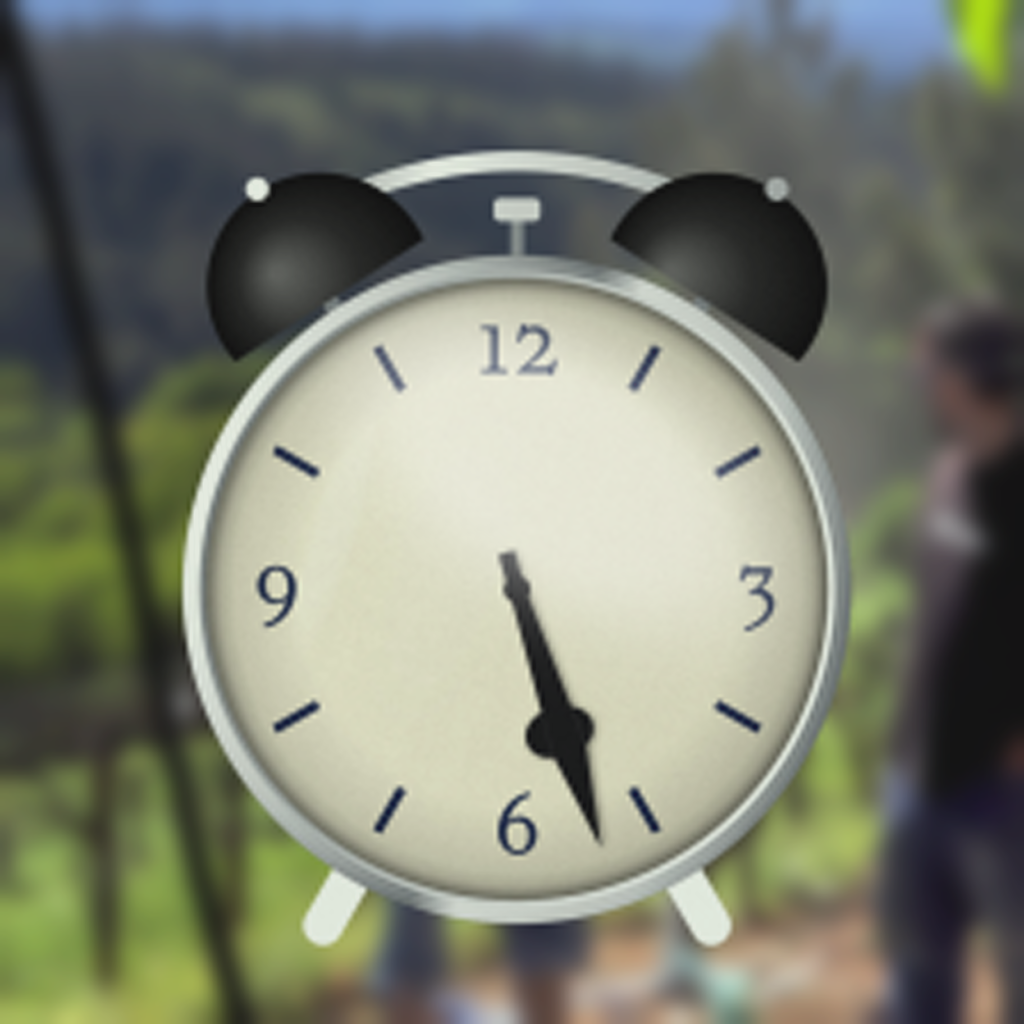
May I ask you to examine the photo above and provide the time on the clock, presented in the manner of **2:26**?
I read **5:27**
